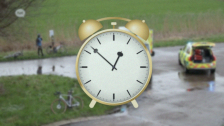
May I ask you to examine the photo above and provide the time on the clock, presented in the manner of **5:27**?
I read **12:52**
